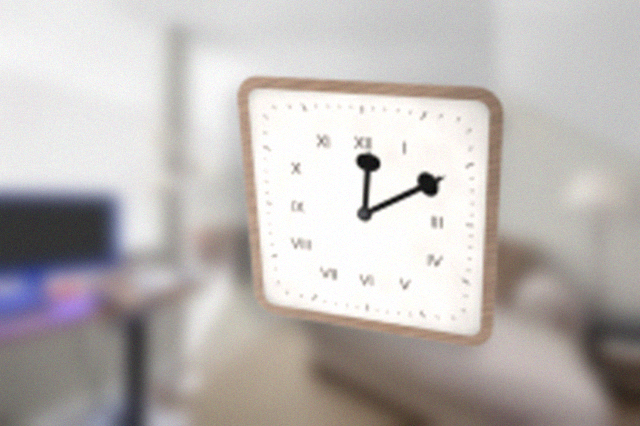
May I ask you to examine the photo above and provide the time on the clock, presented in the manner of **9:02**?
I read **12:10**
